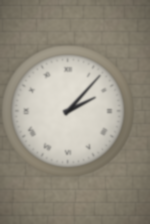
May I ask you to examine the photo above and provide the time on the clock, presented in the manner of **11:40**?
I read **2:07**
